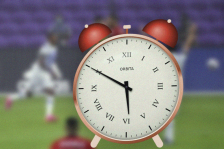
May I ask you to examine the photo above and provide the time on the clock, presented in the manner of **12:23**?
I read **5:50**
